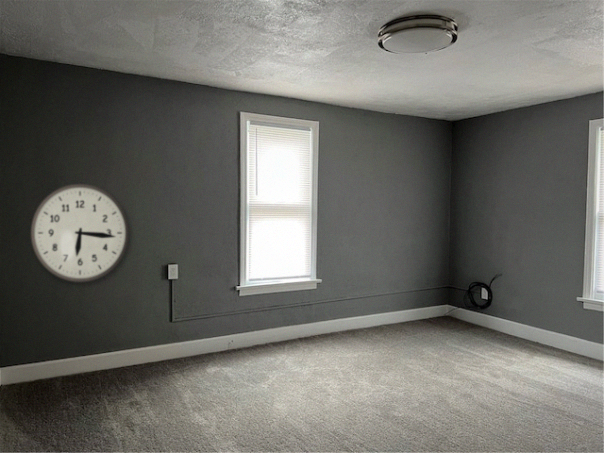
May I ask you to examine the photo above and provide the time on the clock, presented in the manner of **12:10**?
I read **6:16**
